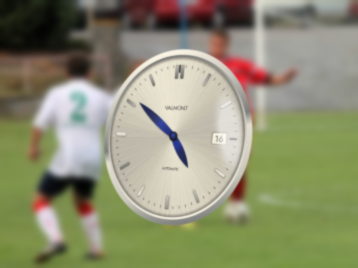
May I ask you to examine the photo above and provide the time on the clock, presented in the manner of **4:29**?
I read **4:51**
